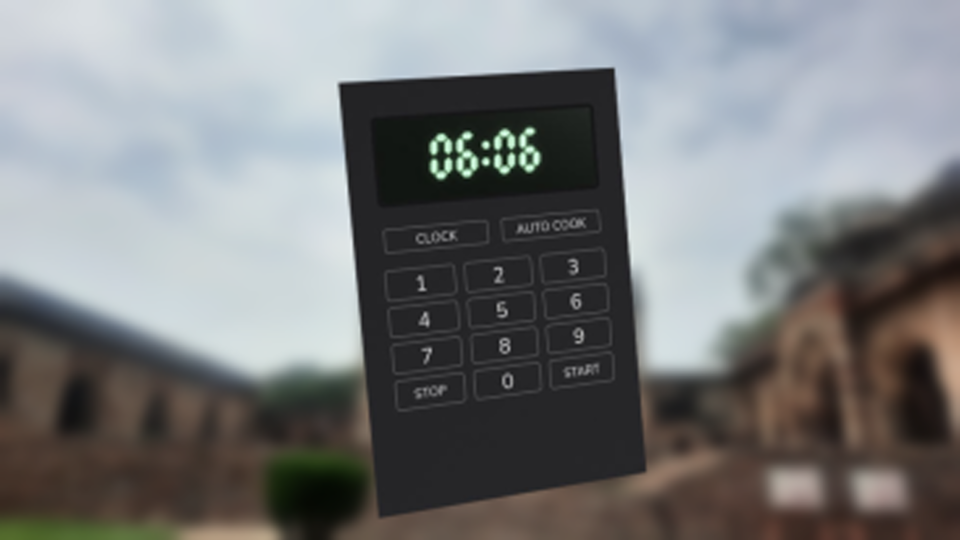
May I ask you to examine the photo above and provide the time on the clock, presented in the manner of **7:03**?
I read **6:06**
